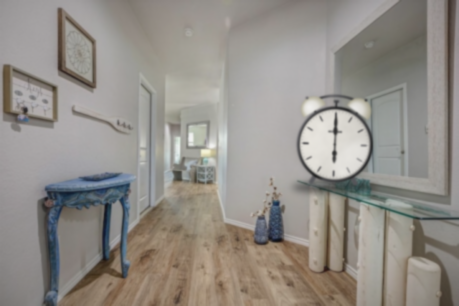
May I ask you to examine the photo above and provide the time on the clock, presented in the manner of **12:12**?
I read **6:00**
